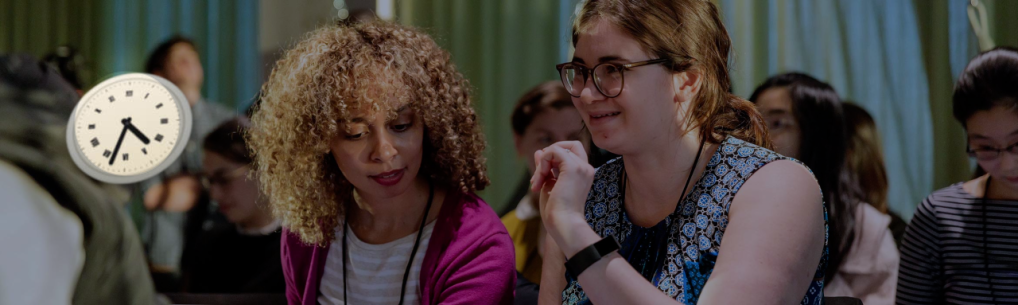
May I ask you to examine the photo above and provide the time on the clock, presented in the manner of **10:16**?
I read **4:33**
